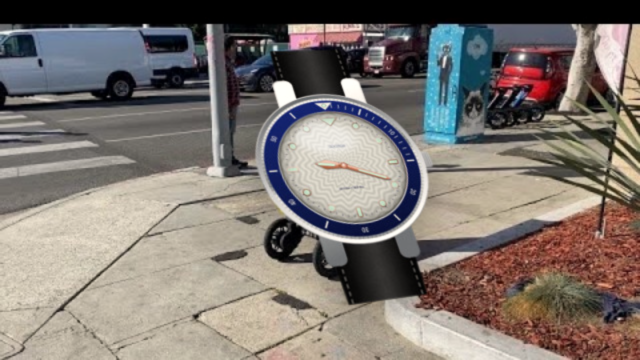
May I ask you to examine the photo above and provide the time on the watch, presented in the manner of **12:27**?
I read **9:19**
